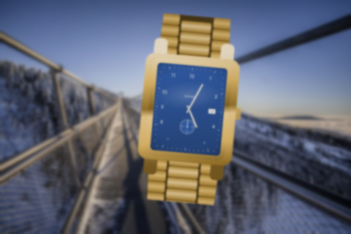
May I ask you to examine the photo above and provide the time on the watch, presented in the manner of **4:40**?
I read **5:04**
